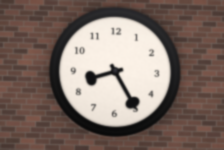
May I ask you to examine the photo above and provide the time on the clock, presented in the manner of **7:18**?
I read **8:25**
